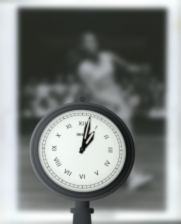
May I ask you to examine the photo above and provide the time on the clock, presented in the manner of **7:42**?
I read **1:02**
